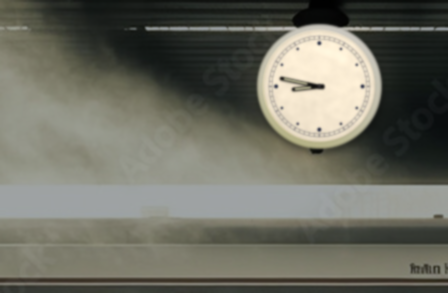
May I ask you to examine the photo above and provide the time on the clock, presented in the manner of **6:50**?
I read **8:47**
